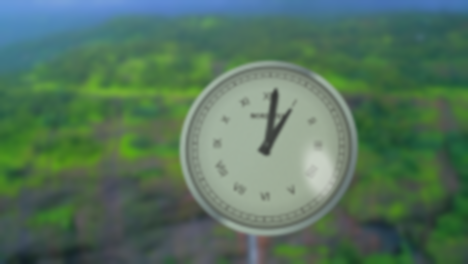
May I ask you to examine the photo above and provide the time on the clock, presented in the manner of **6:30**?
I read **1:01**
